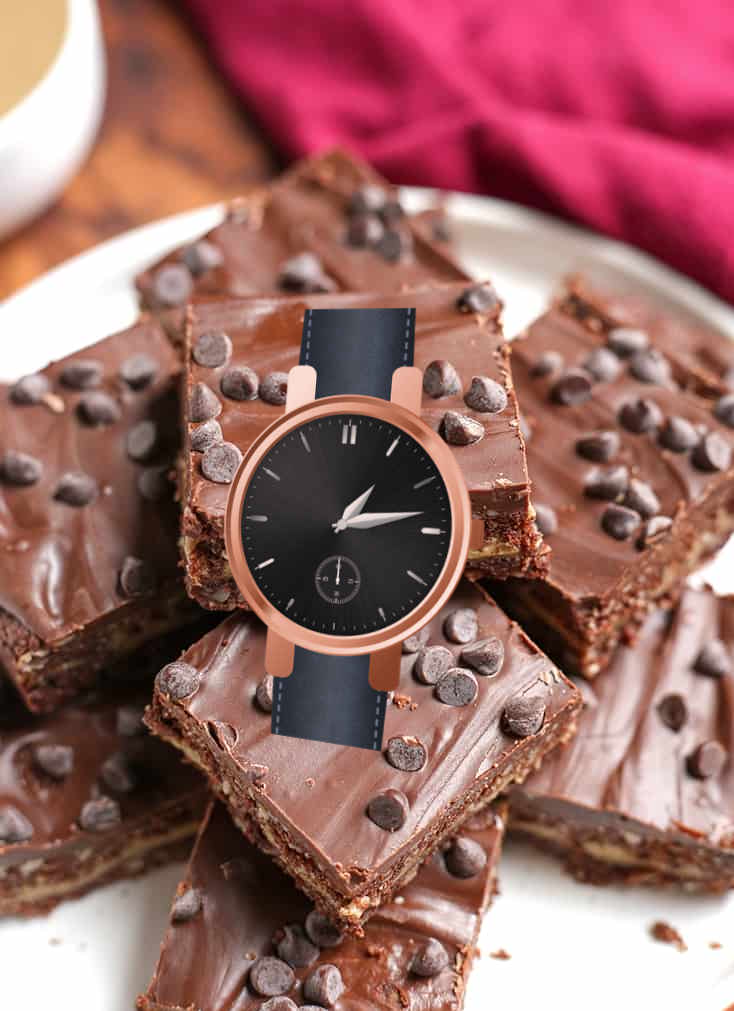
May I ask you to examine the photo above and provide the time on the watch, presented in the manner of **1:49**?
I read **1:13**
